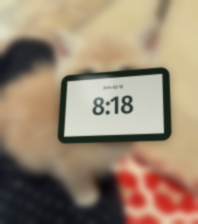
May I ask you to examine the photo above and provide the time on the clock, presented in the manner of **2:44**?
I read **8:18**
